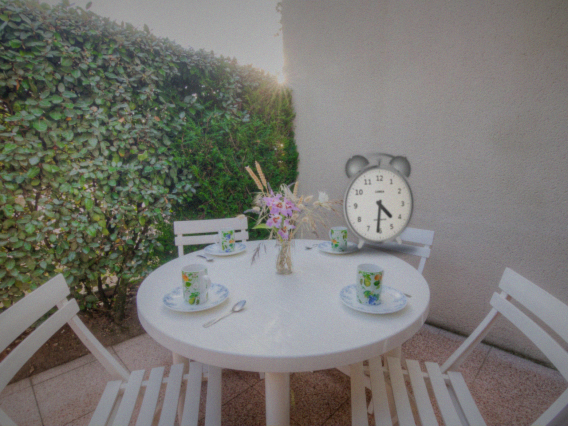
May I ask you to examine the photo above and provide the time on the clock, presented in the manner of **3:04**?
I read **4:31**
